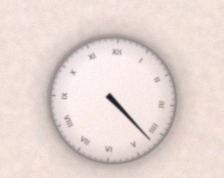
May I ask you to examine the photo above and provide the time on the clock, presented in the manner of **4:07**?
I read **4:22**
